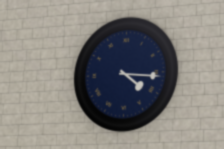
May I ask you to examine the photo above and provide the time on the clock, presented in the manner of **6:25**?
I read **4:16**
